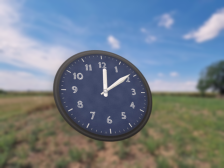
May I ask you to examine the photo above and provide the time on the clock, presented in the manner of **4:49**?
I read **12:09**
